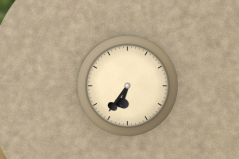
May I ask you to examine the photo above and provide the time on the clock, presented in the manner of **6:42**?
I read **6:36**
